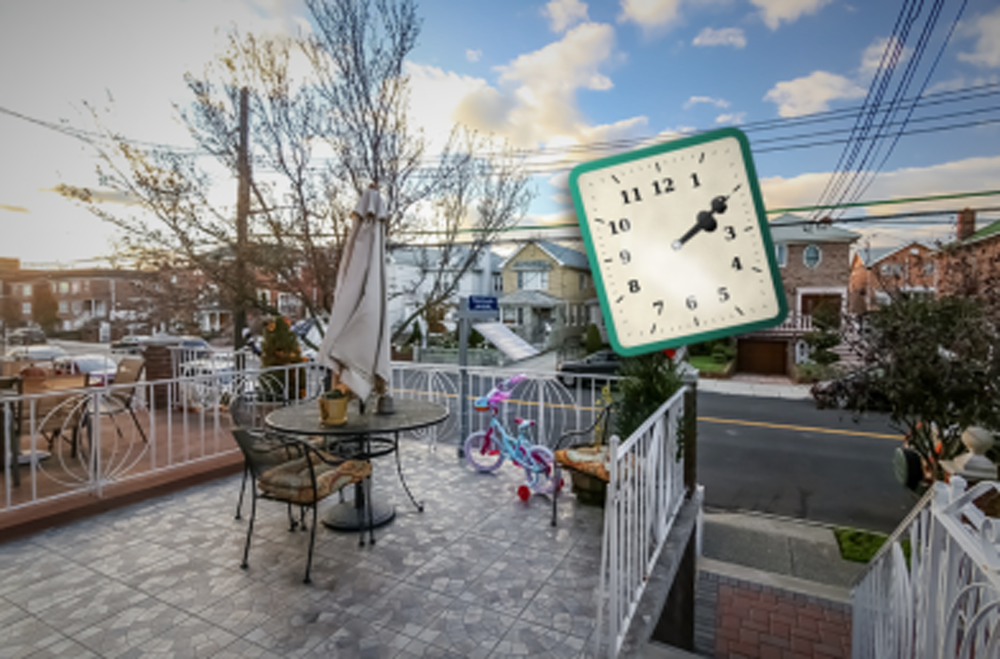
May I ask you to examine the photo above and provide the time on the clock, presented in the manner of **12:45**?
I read **2:10**
